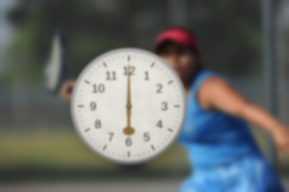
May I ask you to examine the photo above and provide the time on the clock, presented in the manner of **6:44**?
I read **6:00**
